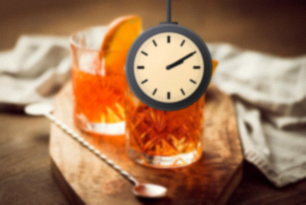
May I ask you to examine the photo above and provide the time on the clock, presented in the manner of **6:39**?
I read **2:10**
